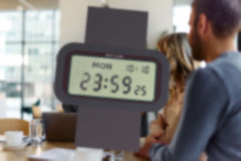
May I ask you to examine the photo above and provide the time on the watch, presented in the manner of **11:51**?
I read **23:59**
